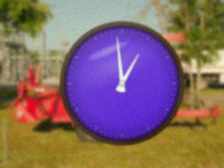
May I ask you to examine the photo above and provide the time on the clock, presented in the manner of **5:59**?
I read **12:59**
